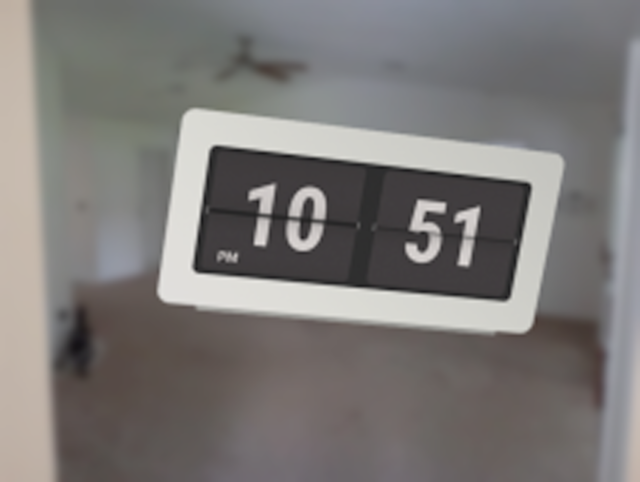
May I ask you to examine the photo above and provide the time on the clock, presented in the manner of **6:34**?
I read **10:51**
